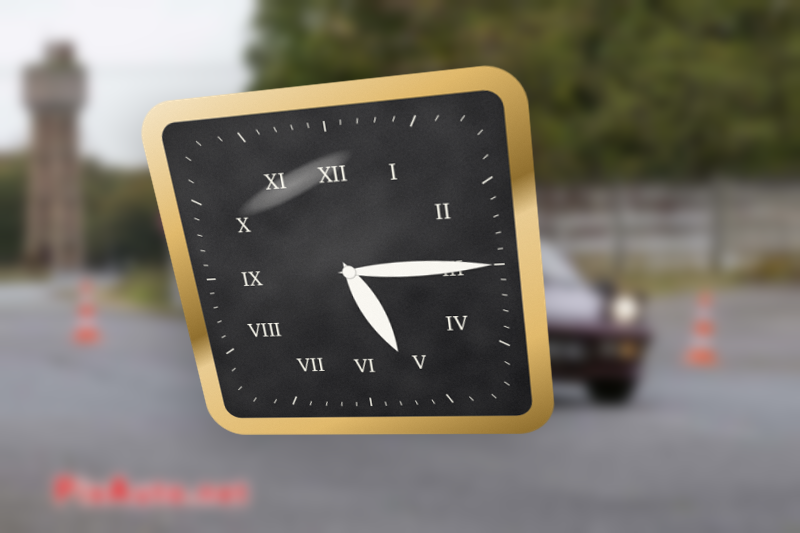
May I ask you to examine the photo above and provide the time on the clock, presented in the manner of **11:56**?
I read **5:15**
